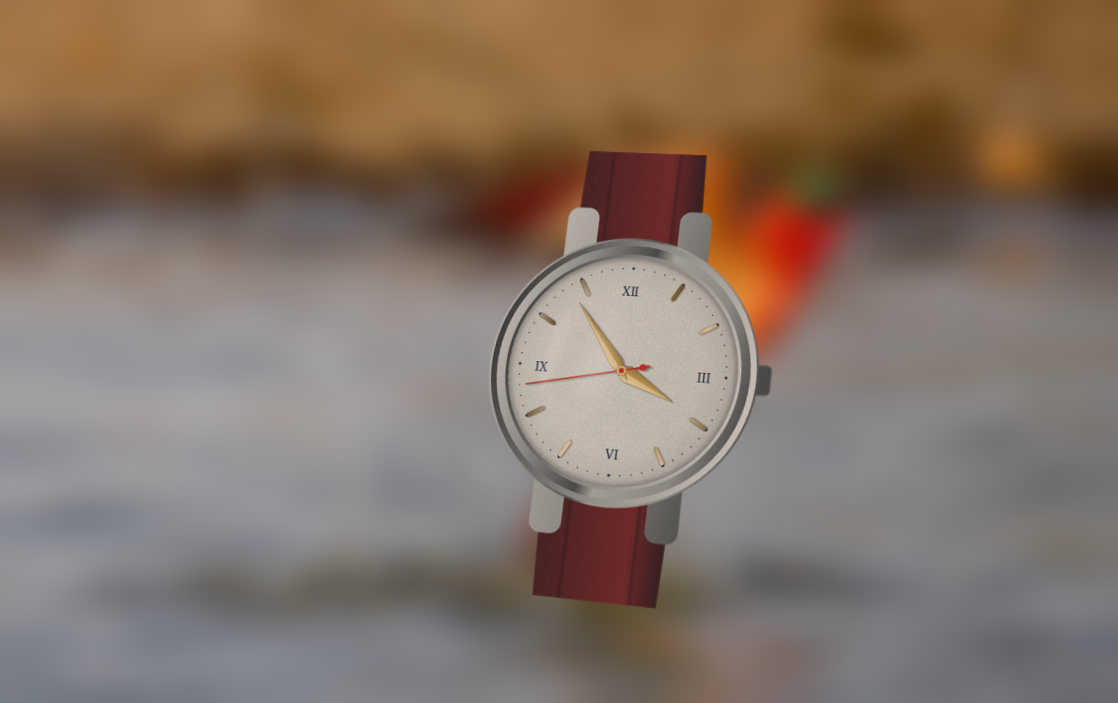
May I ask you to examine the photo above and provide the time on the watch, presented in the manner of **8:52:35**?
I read **3:53:43**
